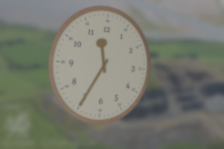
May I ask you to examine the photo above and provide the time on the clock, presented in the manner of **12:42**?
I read **11:35**
